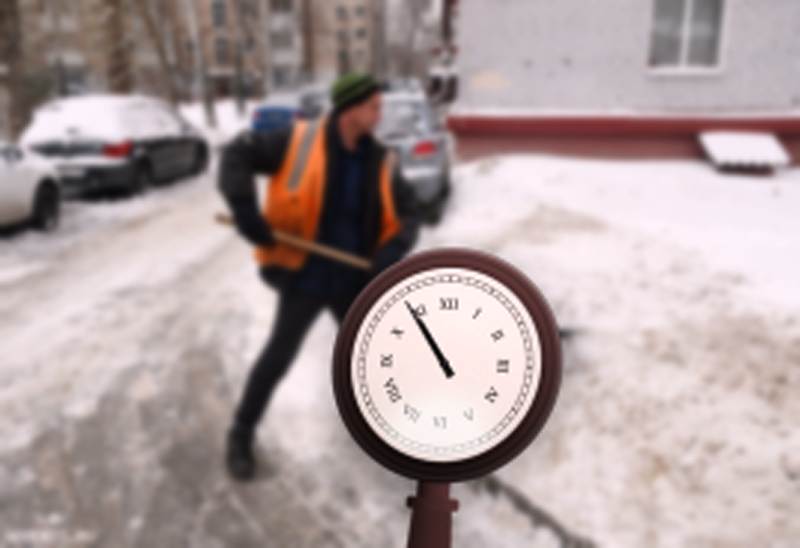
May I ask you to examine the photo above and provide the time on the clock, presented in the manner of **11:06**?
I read **10:54**
